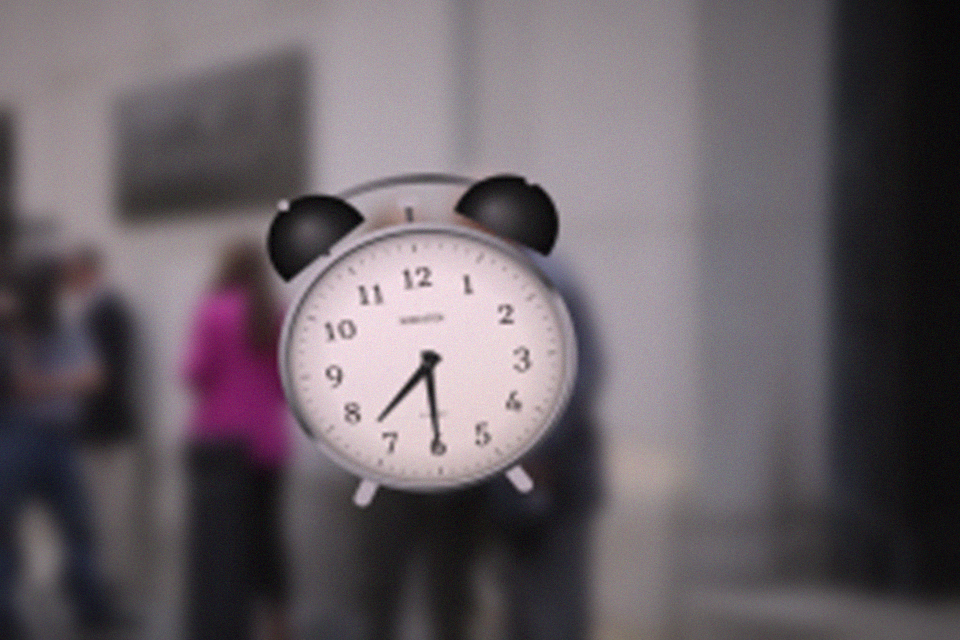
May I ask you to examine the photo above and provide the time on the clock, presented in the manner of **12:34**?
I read **7:30**
